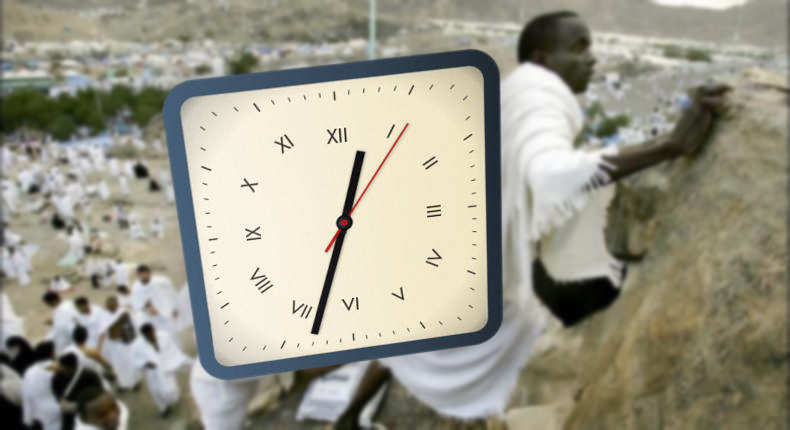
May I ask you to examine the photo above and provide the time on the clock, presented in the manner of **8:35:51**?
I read **12:33:06**
